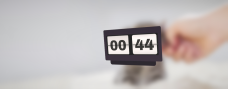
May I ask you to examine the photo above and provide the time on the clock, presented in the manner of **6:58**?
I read **0:44**
